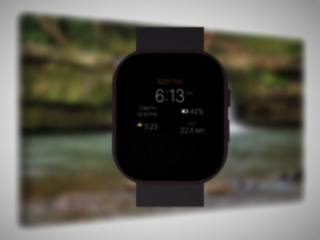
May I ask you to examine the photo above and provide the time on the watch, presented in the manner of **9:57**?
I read **6:13**
